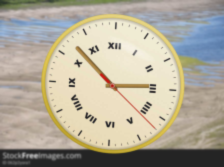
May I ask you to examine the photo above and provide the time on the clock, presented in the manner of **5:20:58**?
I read **2:52:22**
